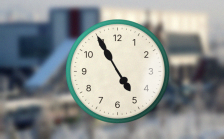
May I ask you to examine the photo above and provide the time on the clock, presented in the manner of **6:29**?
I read **4:55**
